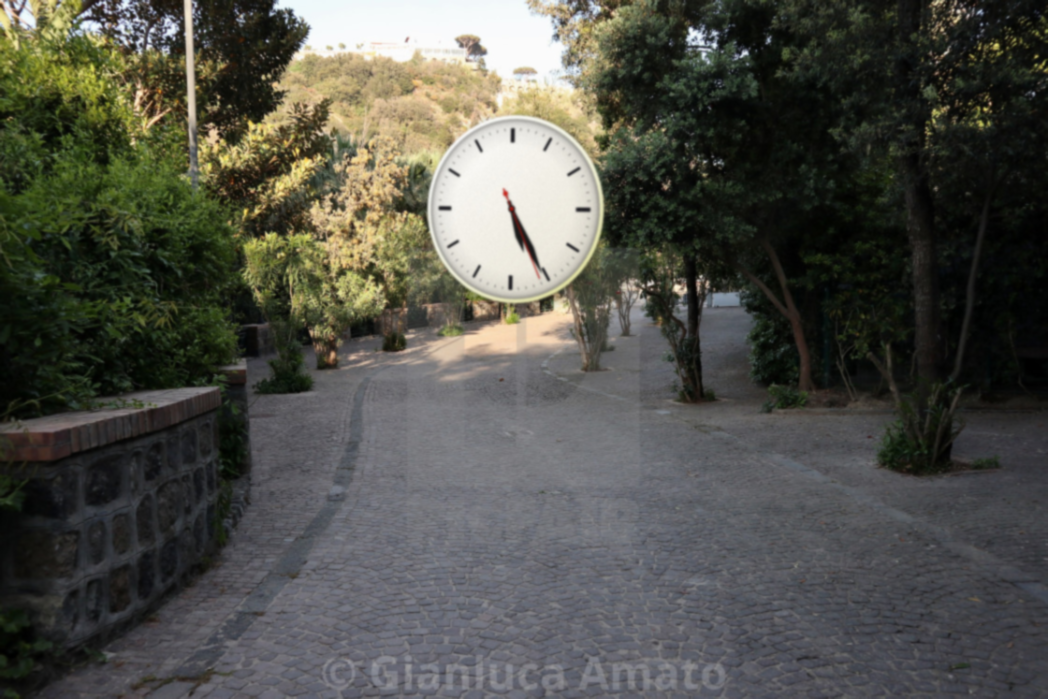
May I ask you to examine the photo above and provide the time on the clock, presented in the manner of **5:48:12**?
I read **5:25:26**
